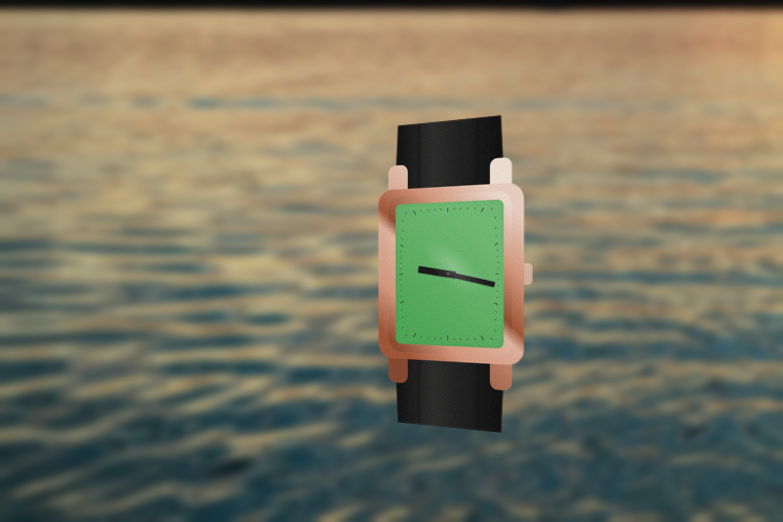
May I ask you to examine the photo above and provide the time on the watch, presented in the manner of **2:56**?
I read **9:17**
